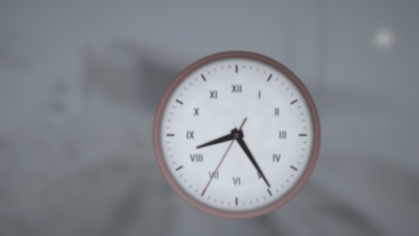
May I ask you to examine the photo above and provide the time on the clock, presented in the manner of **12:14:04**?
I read **8:24:35**
